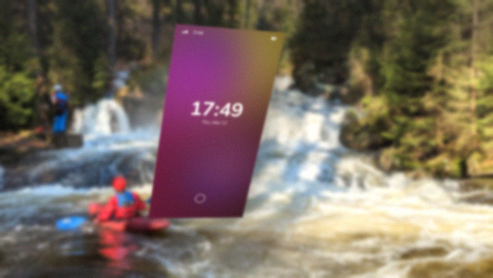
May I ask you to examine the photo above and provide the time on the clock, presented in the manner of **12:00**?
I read **17:49**
